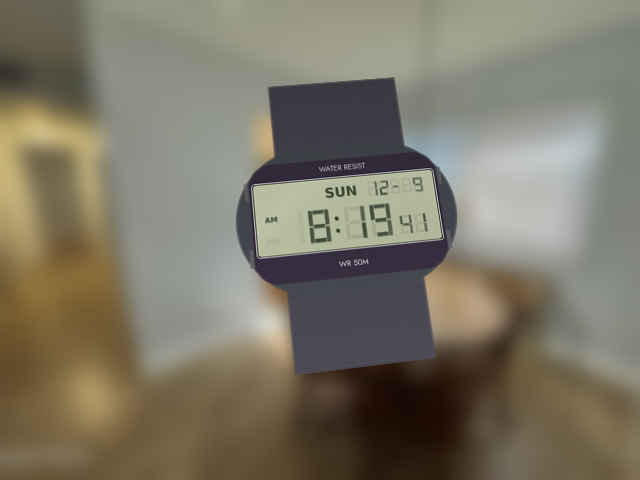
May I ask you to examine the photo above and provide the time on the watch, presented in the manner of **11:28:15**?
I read **8:19:41**
